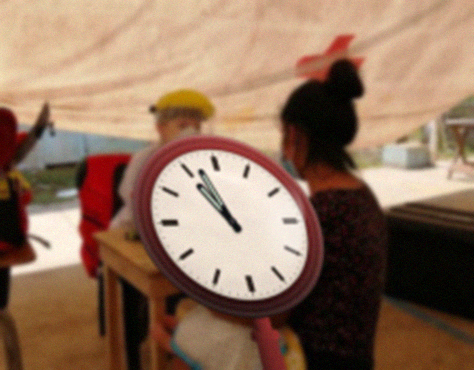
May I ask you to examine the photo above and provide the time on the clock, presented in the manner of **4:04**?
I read **10:57**
